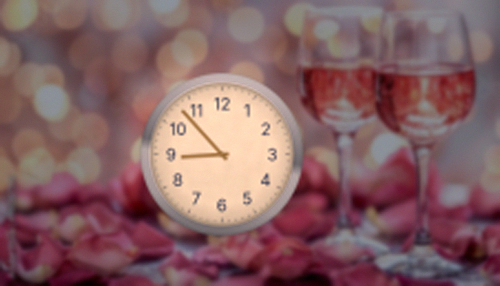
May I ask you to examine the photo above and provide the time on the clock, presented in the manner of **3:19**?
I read **8:53**
